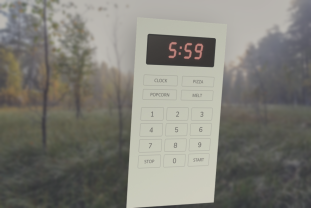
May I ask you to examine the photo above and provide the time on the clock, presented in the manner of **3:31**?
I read **5:59**
